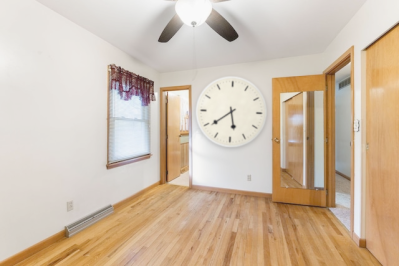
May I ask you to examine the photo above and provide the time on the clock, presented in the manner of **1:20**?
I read **5:39**
